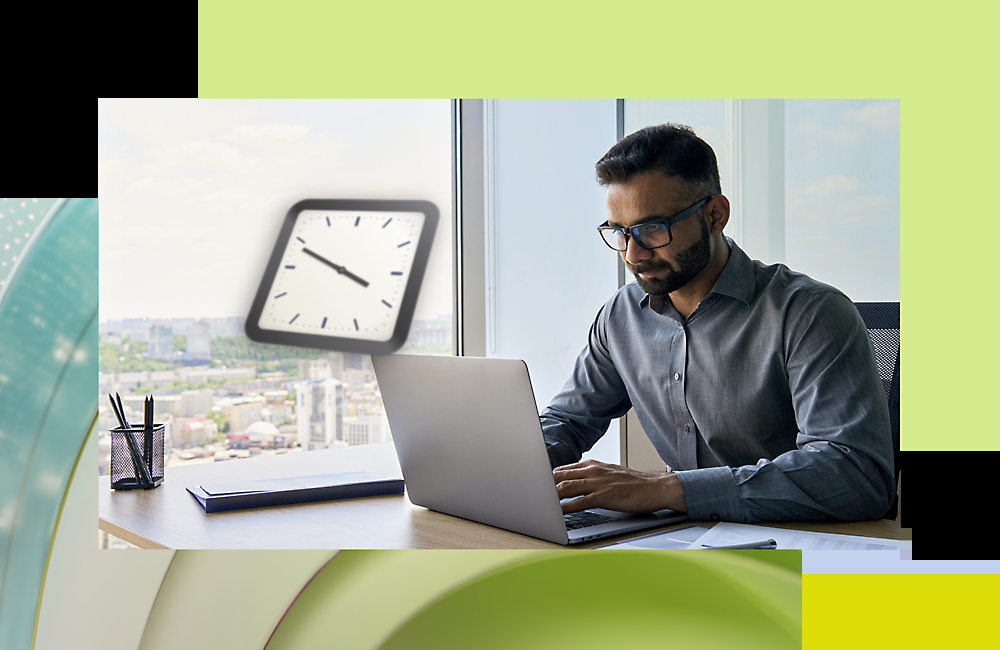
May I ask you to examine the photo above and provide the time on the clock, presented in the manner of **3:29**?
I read **3:49**
